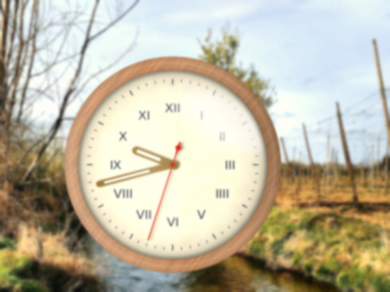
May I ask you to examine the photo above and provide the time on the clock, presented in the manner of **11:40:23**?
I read **9:42:33**
